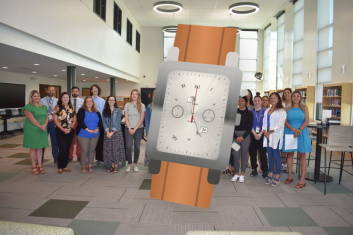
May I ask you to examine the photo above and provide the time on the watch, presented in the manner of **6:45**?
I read **11:25**
